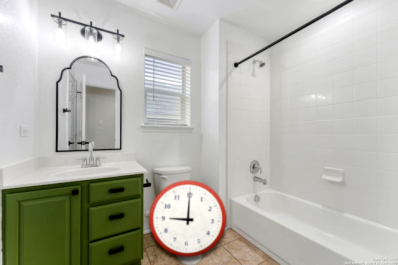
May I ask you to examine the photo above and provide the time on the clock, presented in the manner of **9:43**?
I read **9:00**
